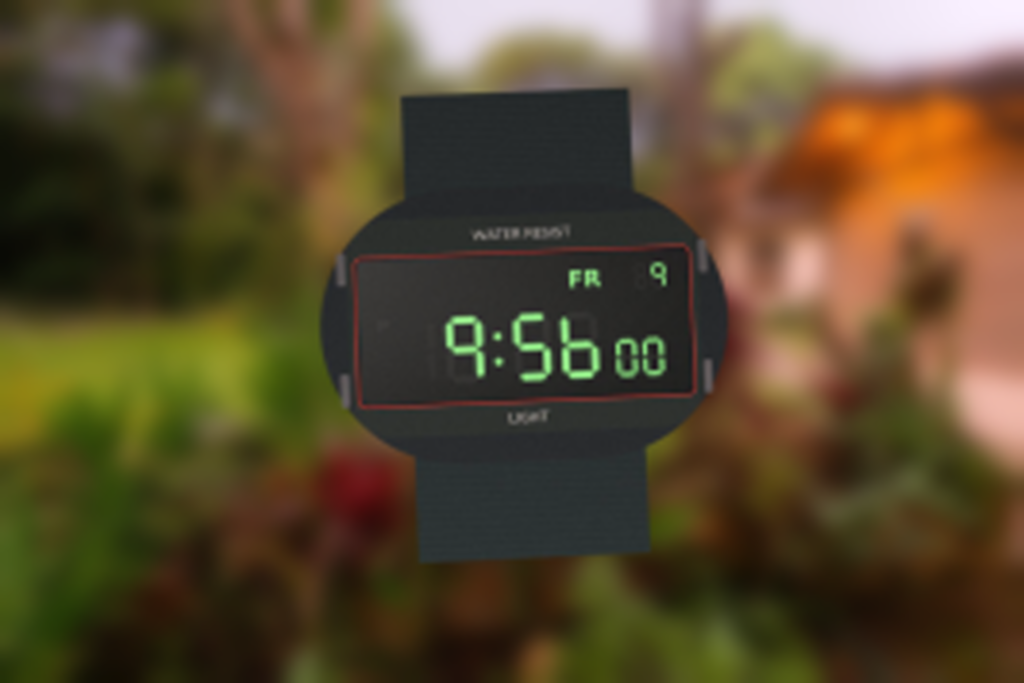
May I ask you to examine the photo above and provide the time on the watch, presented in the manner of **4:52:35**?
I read **9:56:00**
